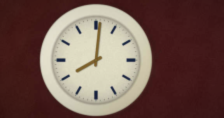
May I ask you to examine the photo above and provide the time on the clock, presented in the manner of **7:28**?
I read **8:01**
